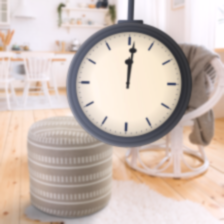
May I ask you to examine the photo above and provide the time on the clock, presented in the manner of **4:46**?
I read **12:01**
